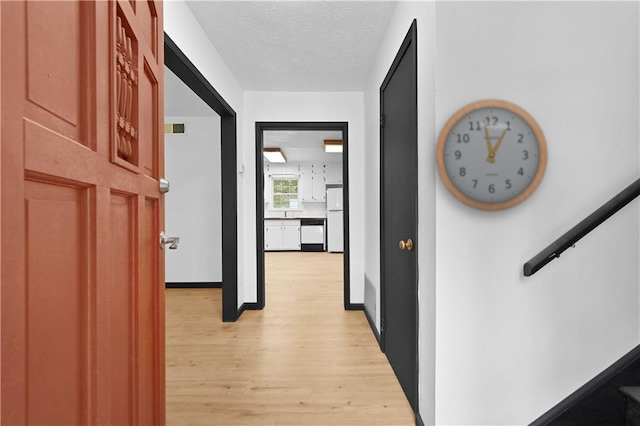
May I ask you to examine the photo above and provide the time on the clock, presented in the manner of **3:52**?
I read **12:58**
